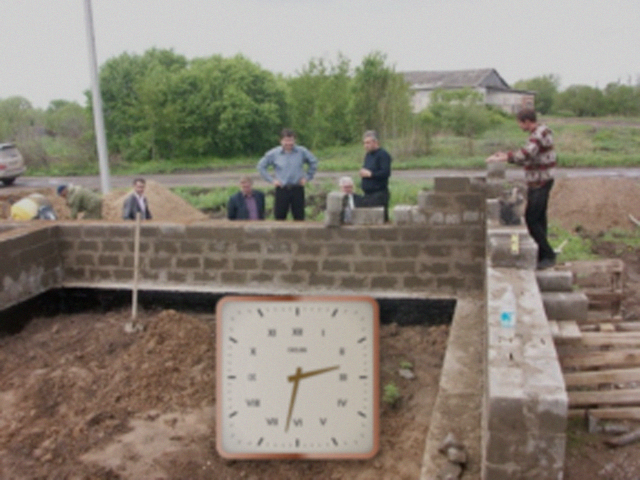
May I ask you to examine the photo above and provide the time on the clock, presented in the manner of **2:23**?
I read **2:32**
